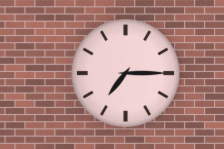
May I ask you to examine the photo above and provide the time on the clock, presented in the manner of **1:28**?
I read **7:15**
